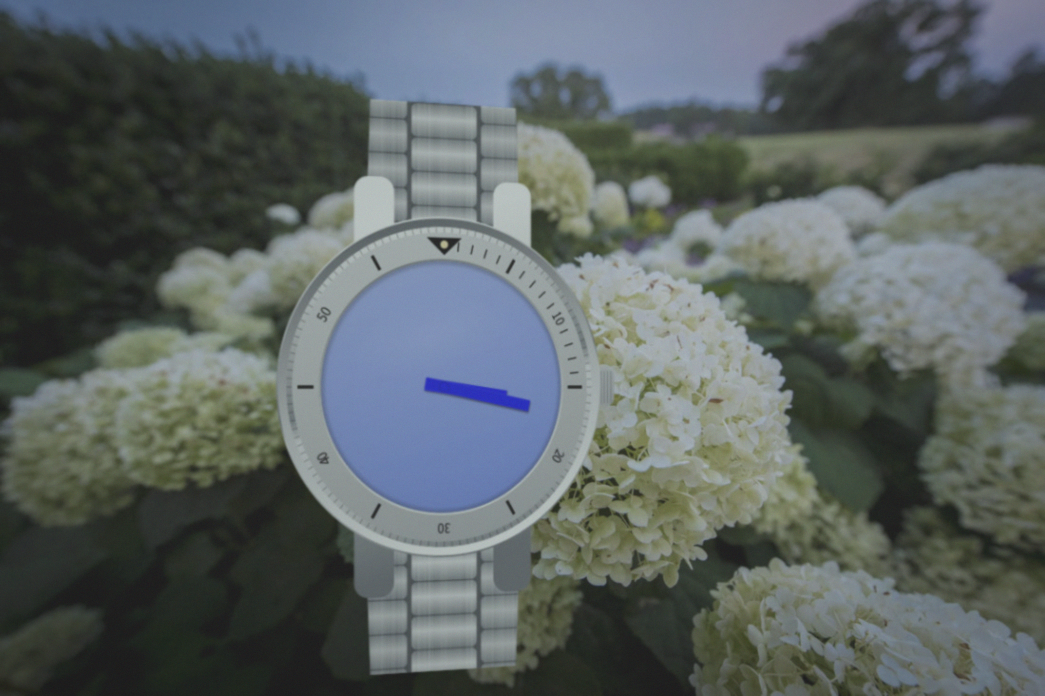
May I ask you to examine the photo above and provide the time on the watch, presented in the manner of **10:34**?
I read **3:17**
